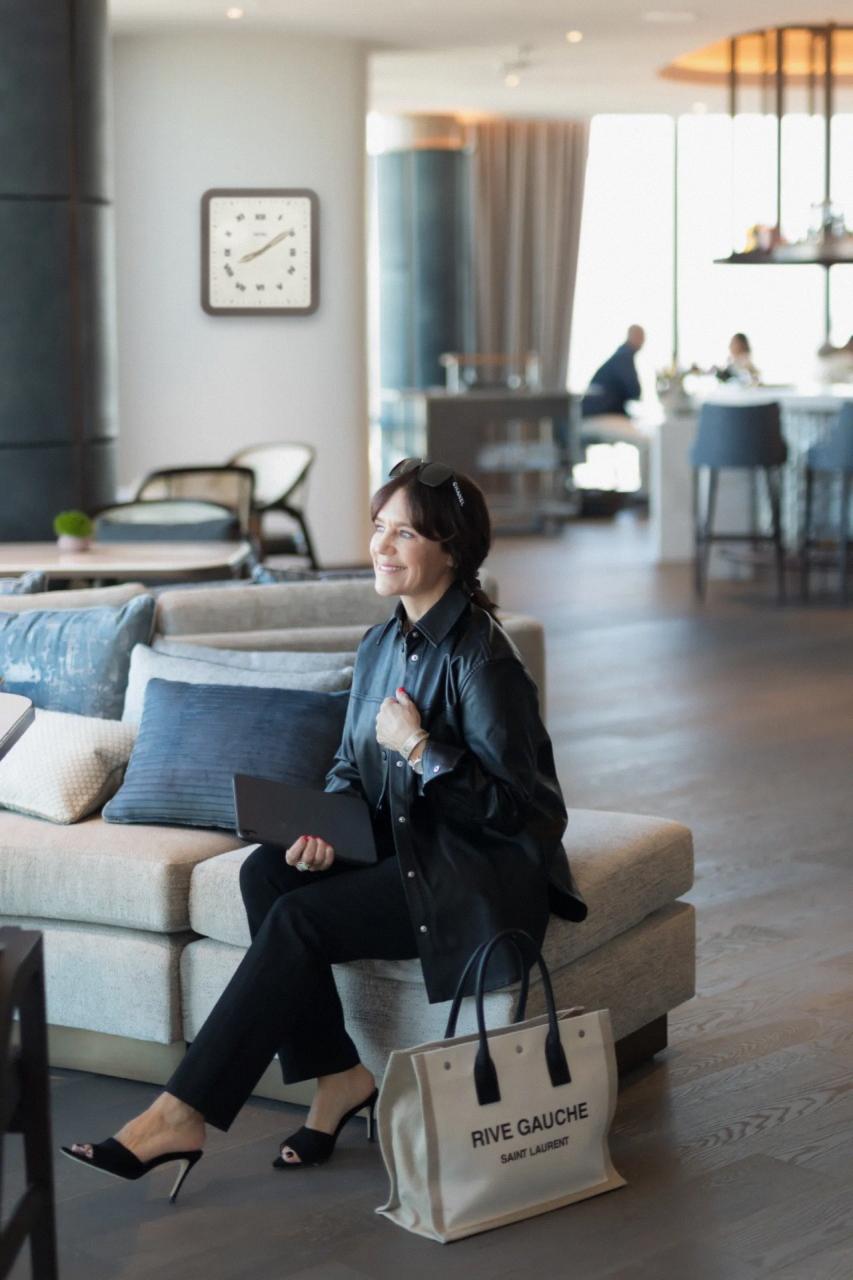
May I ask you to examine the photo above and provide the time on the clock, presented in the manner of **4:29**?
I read **8:09**
